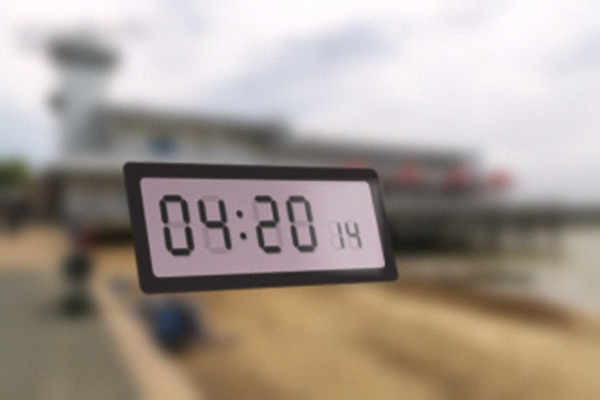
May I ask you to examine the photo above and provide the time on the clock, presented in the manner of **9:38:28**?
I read **4:20:14**
